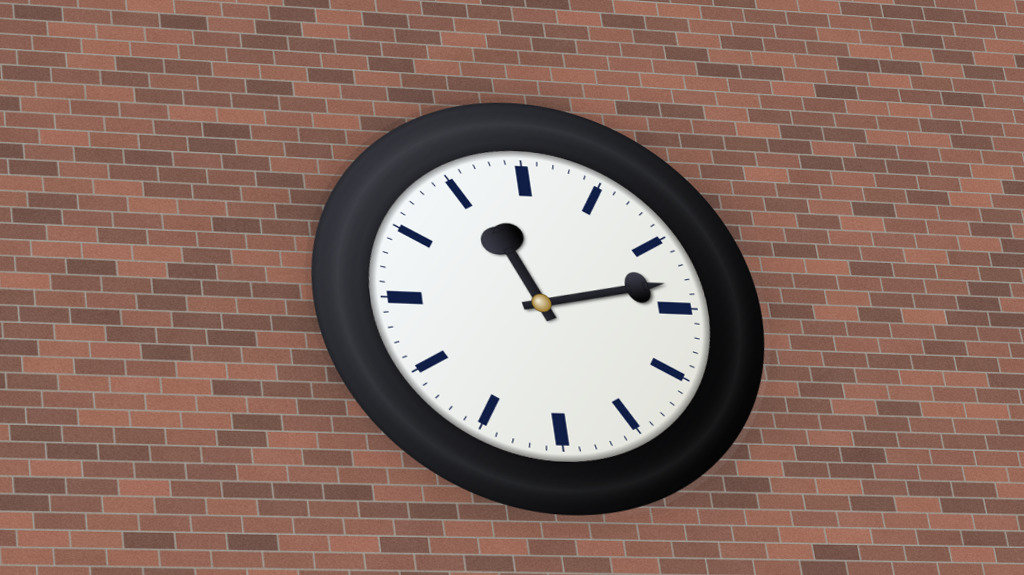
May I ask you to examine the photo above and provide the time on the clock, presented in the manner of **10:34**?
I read **11:13**
